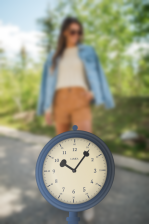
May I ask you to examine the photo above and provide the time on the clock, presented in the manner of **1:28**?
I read **10:06**
